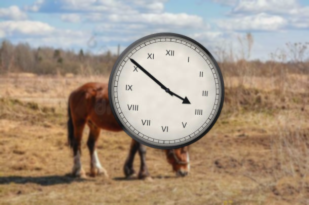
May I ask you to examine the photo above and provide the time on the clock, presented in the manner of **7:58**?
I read **3:51**
